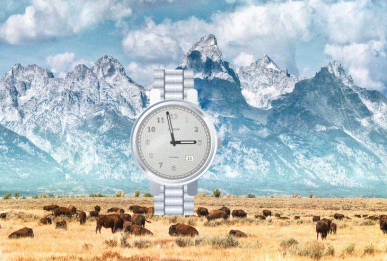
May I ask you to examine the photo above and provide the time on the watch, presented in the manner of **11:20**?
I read **2:58**
